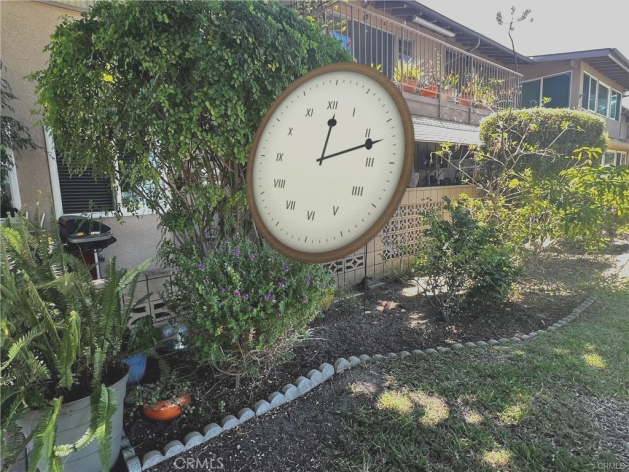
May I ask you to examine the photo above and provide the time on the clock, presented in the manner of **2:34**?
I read **12:12**
